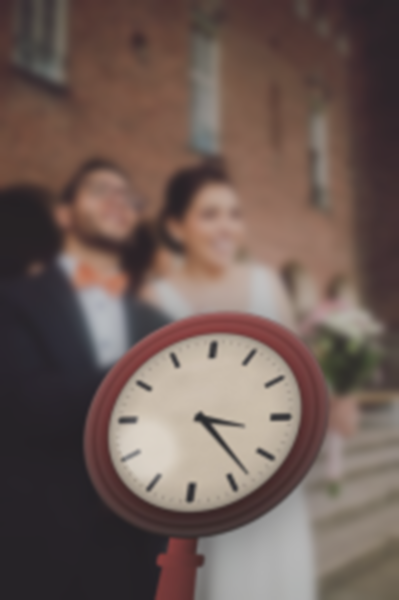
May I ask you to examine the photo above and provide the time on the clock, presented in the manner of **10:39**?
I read **3:23**
